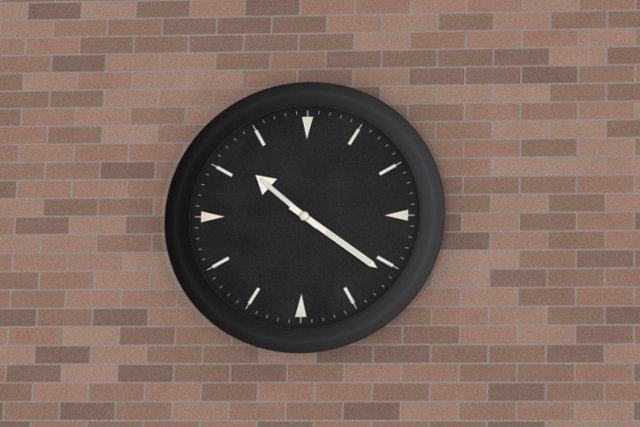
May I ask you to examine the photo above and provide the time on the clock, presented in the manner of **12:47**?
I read **10:21**
